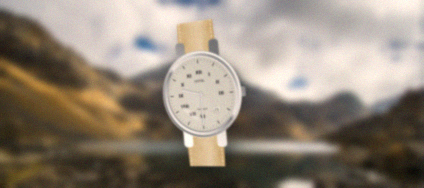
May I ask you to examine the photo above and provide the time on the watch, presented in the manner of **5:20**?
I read **9:30**
